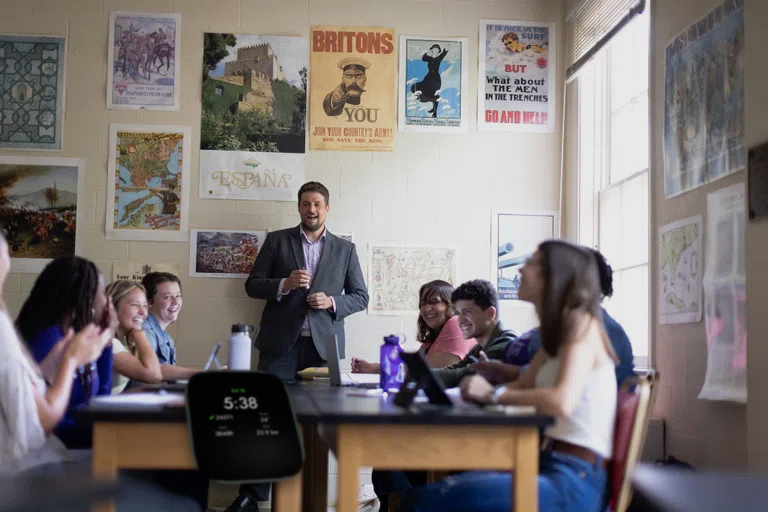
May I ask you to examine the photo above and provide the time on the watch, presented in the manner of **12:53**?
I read **5:38**
